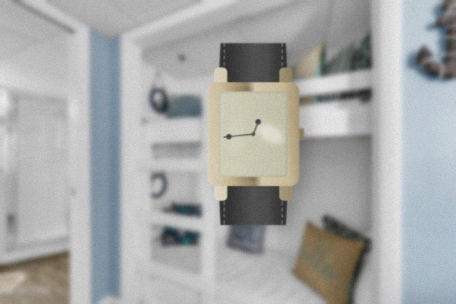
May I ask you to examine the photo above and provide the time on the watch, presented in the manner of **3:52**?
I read **12:44**
